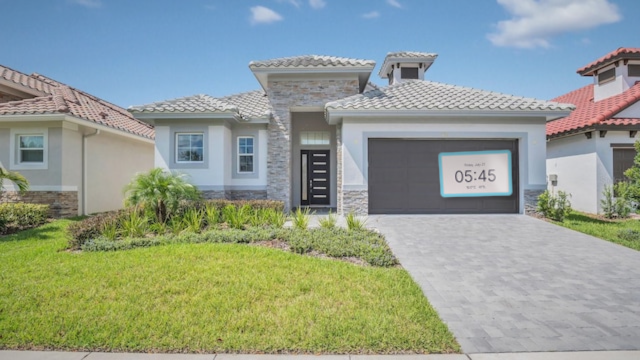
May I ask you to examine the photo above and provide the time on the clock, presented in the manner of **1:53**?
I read **5:45**
